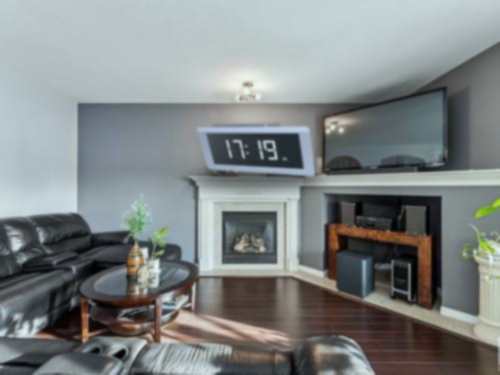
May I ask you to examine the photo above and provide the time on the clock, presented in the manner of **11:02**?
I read **17:19**
